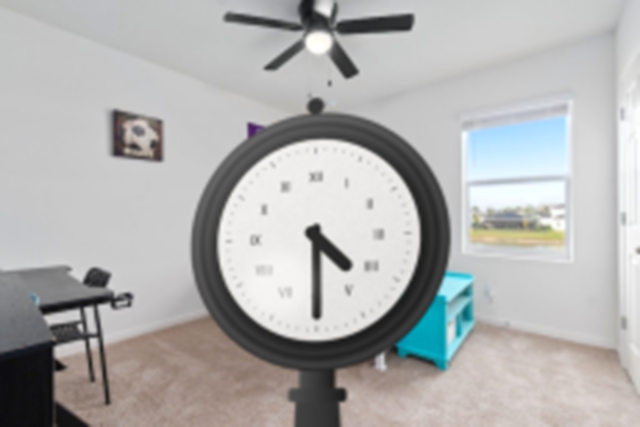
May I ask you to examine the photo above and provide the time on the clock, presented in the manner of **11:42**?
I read **4:30**
